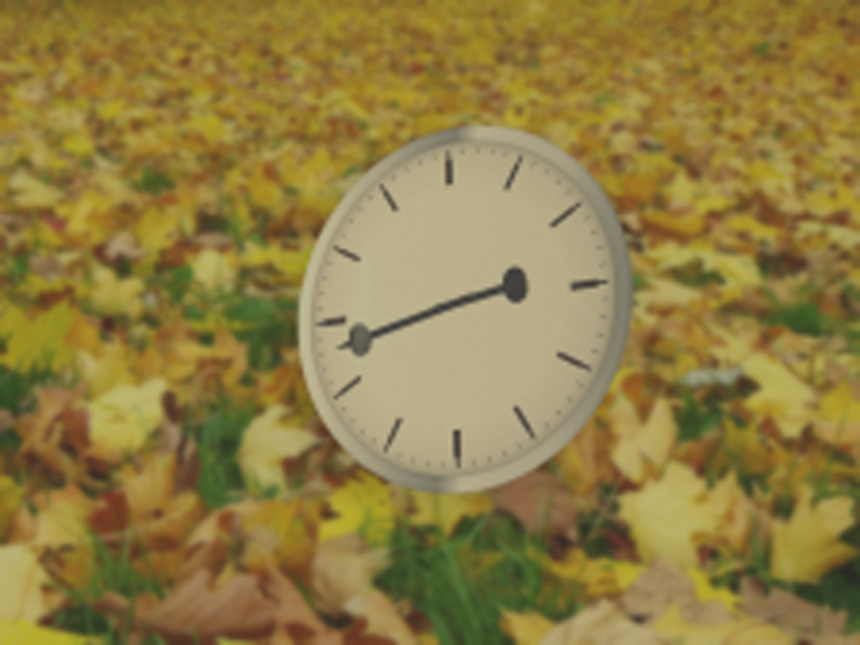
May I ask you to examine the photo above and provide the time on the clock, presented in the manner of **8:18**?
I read **2:43**
